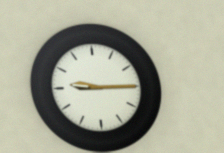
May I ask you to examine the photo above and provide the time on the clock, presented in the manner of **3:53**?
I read **9:15**
